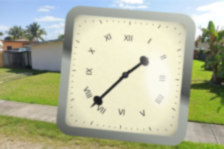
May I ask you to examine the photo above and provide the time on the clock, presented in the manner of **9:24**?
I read **1:37**
